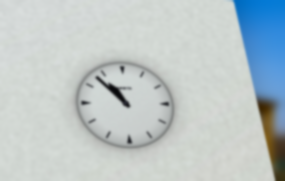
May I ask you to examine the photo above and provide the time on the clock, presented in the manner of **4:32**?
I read **10:53**
